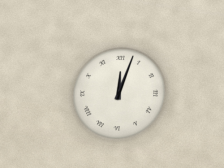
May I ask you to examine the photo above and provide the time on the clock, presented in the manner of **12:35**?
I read **12:03**
